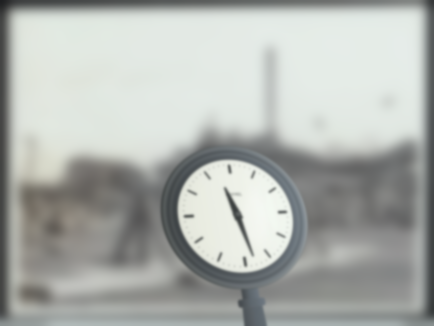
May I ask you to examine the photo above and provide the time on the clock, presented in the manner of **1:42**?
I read **11:28**
